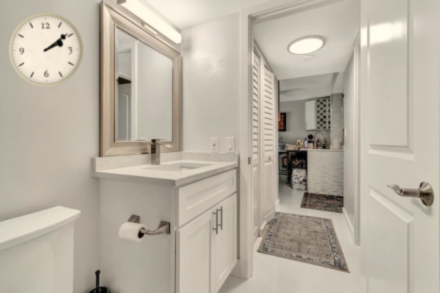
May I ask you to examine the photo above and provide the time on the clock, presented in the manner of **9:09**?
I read **2:09**
